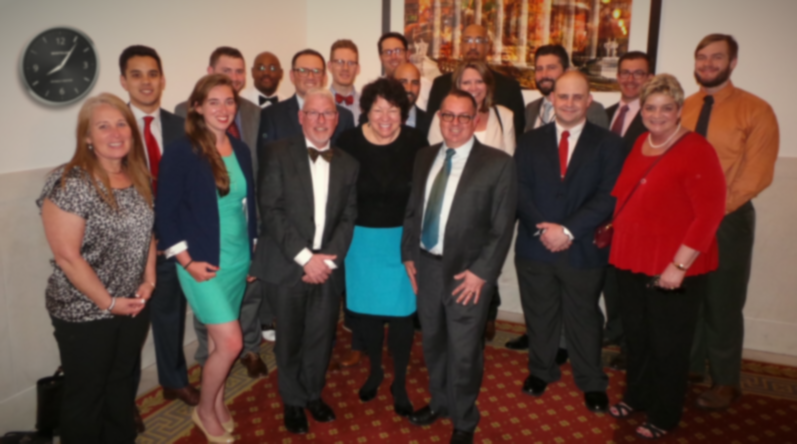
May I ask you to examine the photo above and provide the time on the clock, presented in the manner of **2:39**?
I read **8:06**
